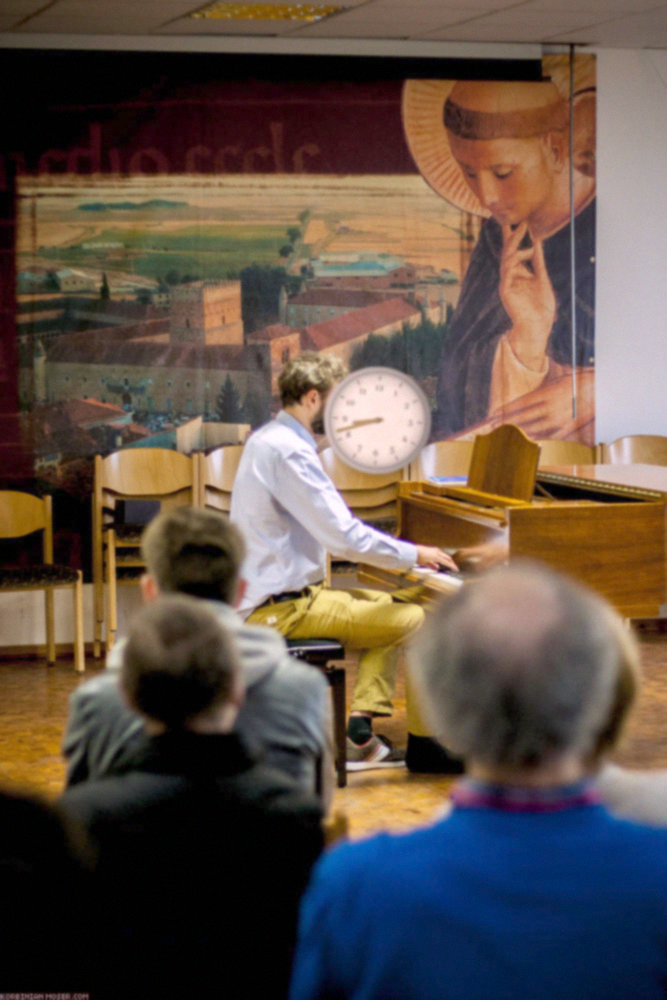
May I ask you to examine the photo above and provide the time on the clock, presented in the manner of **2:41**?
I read **8:42**
